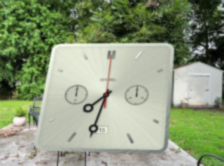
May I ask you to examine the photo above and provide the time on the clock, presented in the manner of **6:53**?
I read **7:32**
